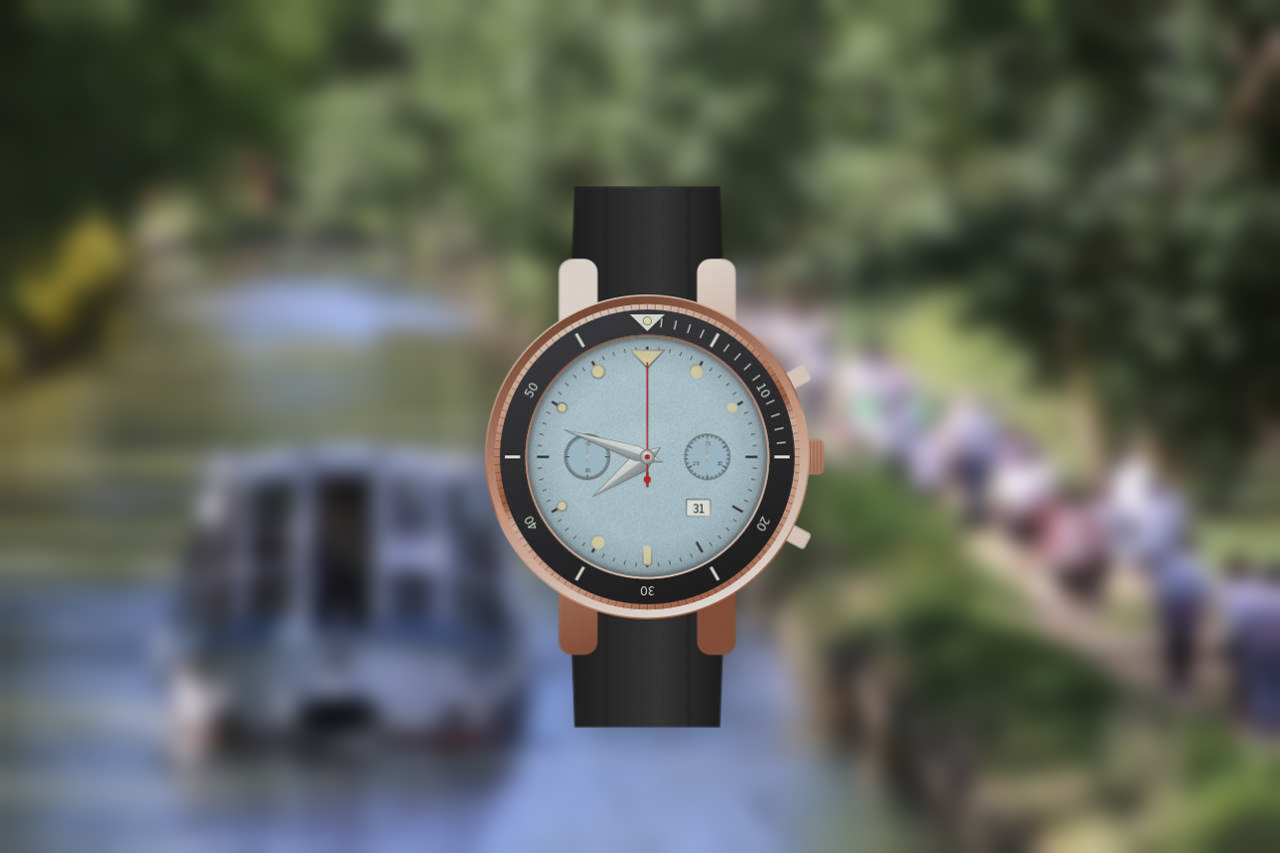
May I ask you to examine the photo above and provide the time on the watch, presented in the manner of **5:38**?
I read **7:48**
